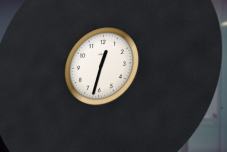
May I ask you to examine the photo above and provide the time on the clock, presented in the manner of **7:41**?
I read **12:32**
